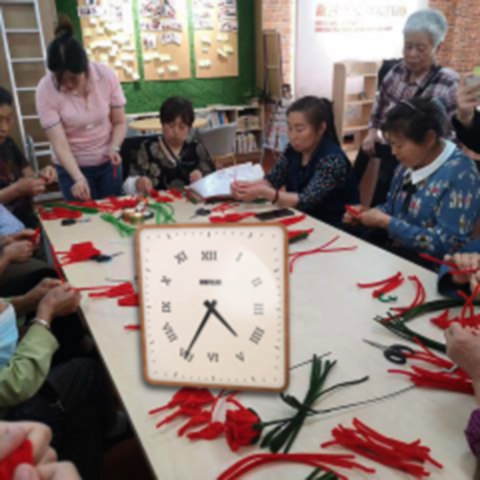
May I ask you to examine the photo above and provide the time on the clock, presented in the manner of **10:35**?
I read **4:35**
